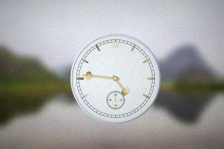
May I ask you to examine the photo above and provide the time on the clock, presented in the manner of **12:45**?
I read **4:46**
